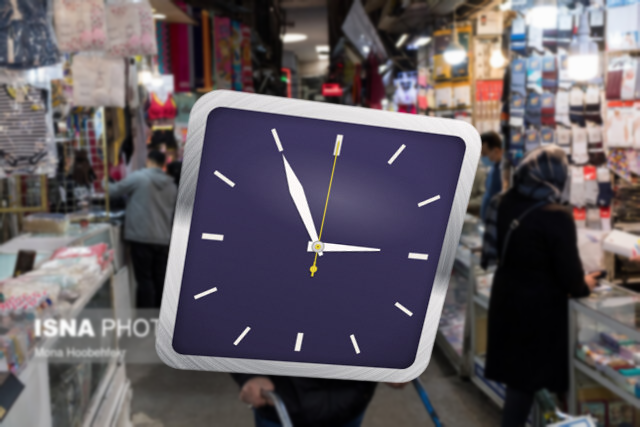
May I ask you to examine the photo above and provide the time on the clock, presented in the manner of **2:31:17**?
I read **2:55:00**
